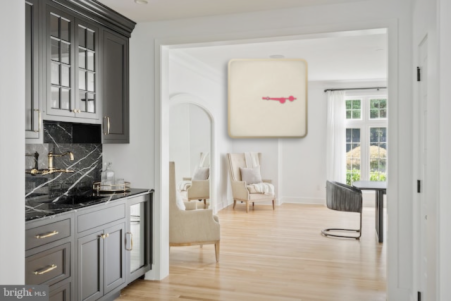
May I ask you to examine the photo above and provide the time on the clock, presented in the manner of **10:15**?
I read **3:15**
